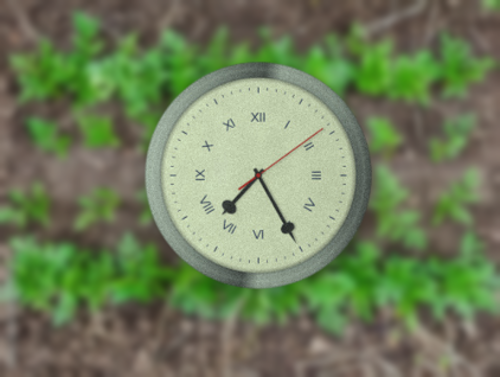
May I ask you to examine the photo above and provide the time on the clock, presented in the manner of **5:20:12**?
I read **7:25:09**
